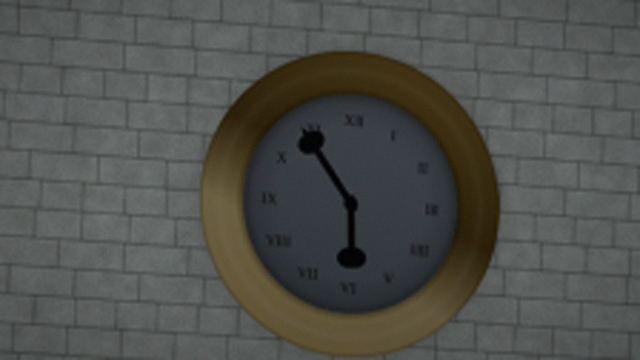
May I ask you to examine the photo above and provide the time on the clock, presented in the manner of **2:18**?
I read **5:54**
